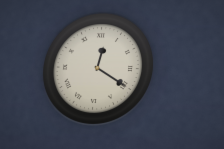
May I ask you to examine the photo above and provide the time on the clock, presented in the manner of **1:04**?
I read **12:20**
